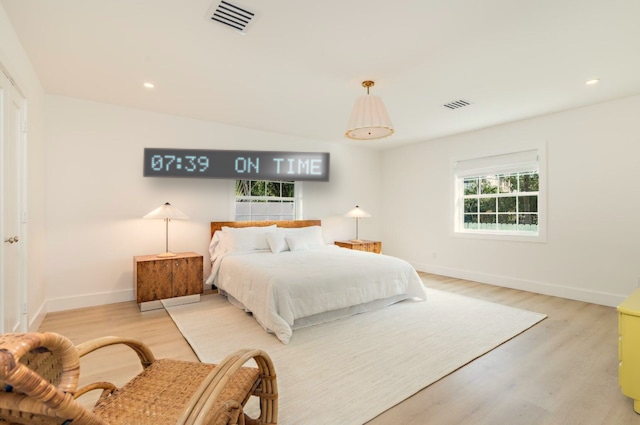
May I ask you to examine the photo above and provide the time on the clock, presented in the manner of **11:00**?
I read **7:39**
